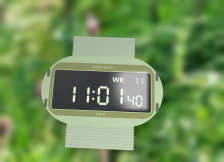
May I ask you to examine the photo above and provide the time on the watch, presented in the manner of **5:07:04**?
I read **11:01:40**
